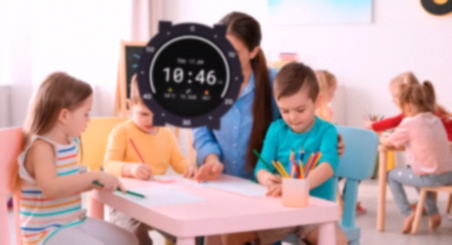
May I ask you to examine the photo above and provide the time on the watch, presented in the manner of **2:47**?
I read **10:46**
